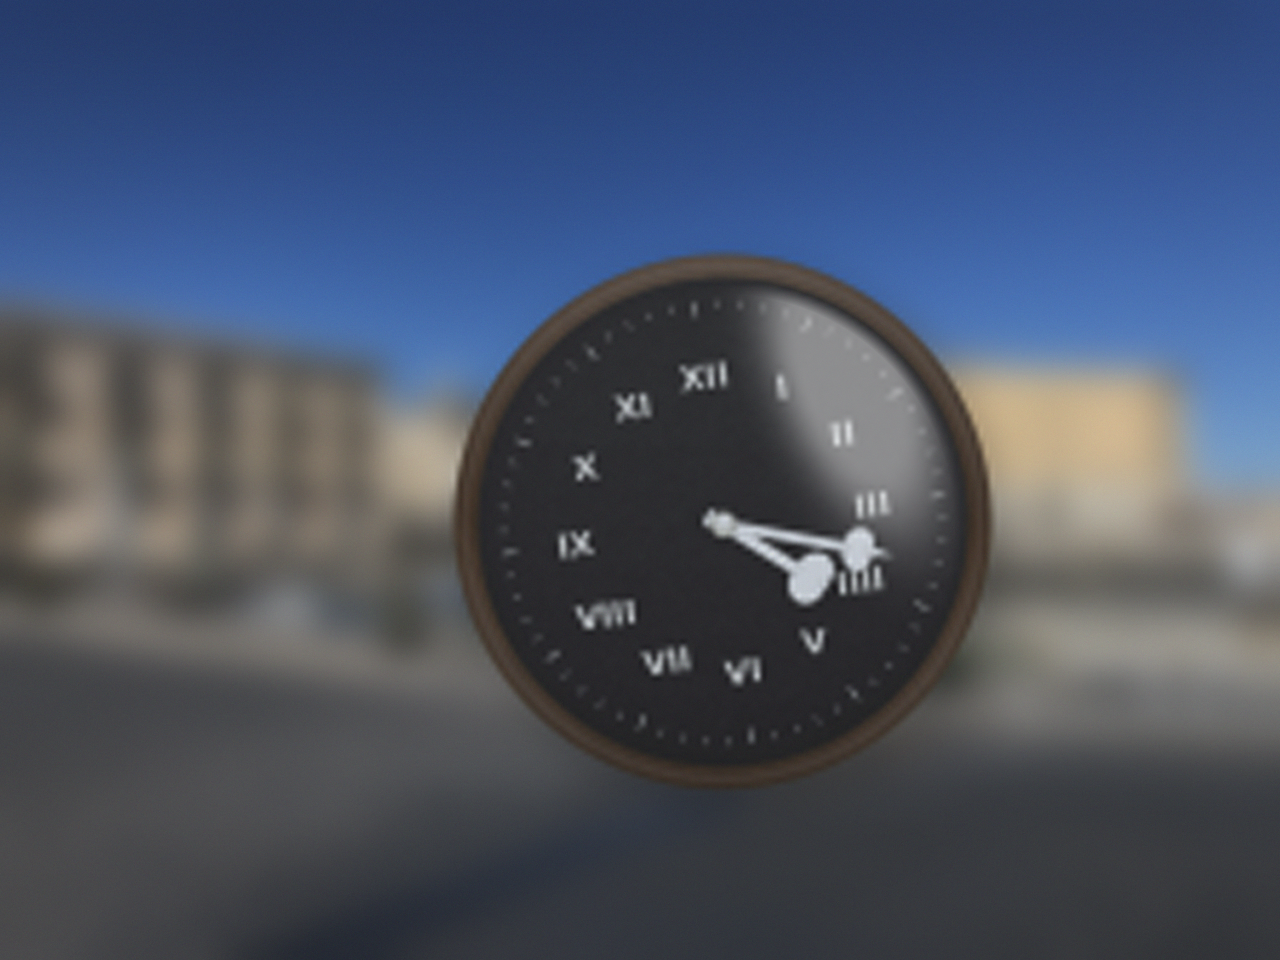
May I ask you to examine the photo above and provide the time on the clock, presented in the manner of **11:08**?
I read **4:18**
